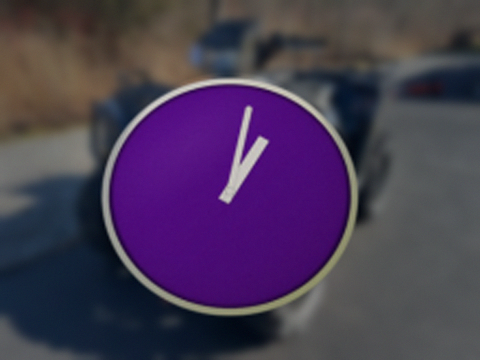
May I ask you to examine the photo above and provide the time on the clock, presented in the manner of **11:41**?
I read **1:02**
